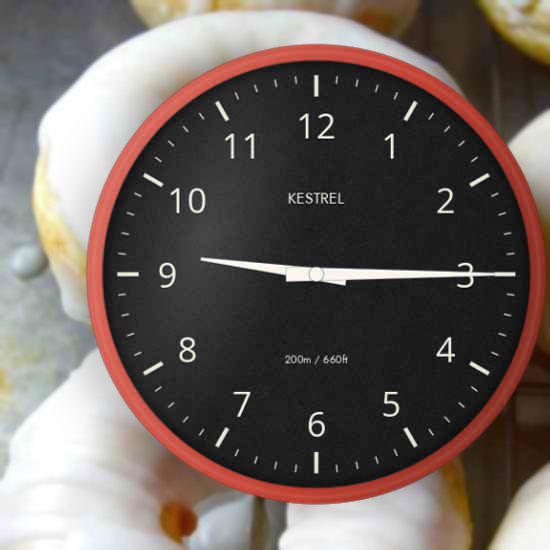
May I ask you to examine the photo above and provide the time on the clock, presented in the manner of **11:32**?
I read **9:15**
